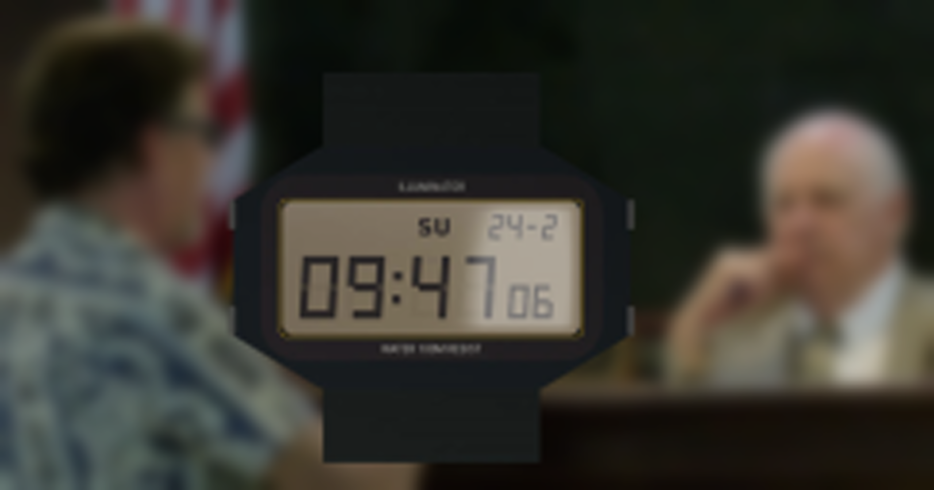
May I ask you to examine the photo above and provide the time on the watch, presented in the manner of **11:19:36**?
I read **9:47:06**
